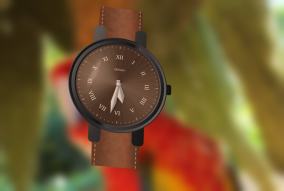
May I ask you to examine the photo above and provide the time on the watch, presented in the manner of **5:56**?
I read **5:32**
